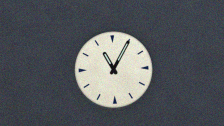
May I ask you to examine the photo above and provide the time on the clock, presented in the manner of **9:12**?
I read **11:05**
